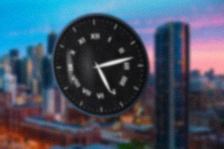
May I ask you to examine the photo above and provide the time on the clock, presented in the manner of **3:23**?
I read **5:13**
